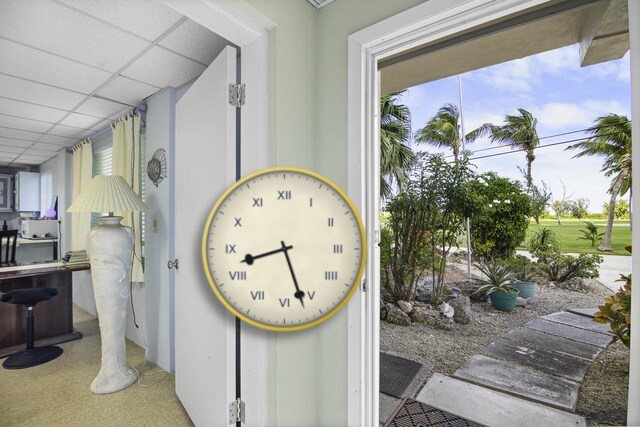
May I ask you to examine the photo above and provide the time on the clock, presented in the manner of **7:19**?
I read **8:27**
